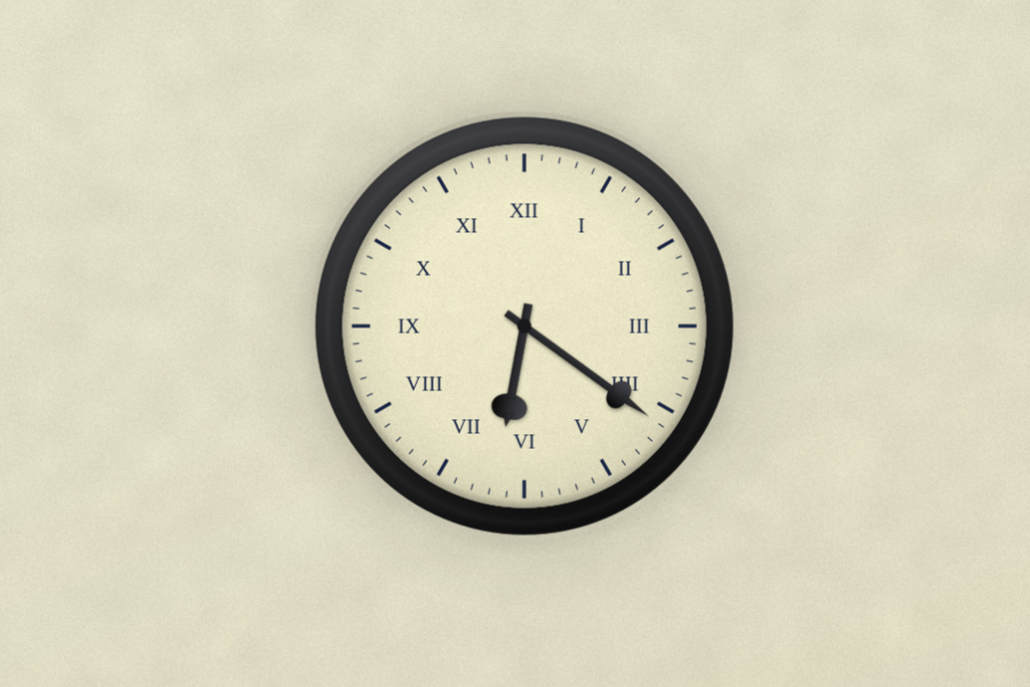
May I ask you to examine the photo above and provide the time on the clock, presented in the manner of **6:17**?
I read **6:21**
